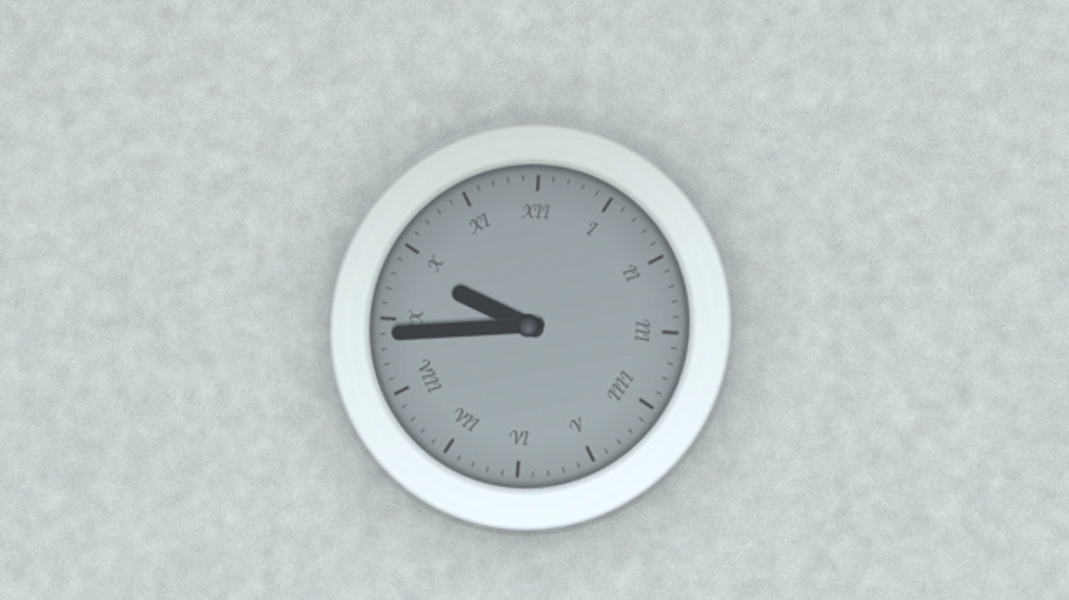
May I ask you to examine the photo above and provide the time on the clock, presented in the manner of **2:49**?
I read **9:44**
